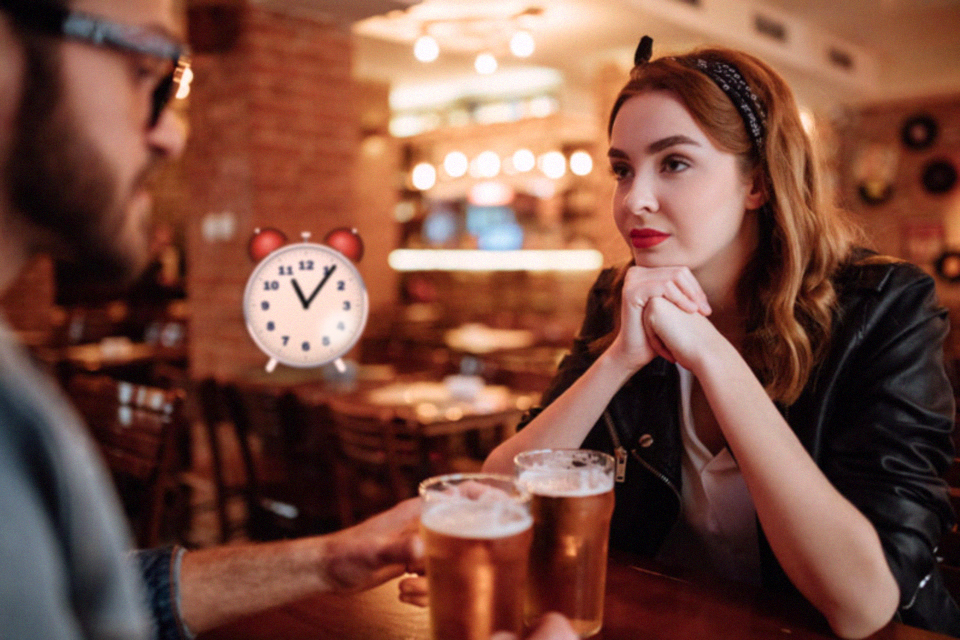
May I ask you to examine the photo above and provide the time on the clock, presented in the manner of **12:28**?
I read **11:06**
